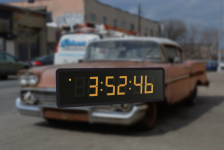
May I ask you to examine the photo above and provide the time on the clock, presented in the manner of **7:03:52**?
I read **3:52:46**
